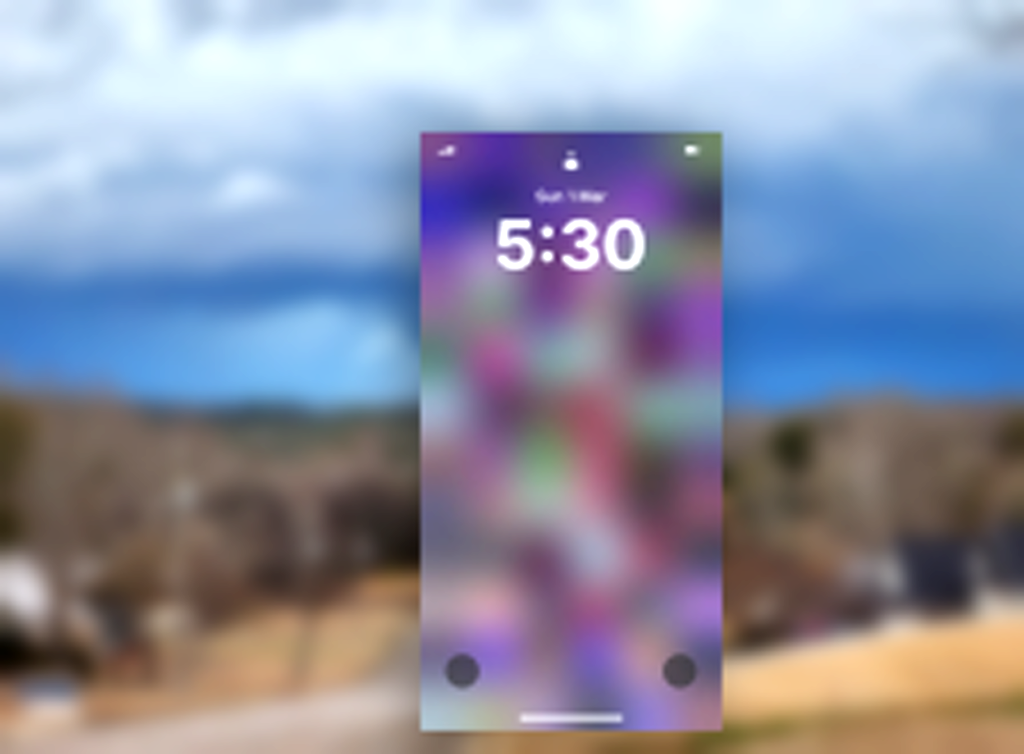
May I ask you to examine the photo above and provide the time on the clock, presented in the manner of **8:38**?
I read **5:30**
